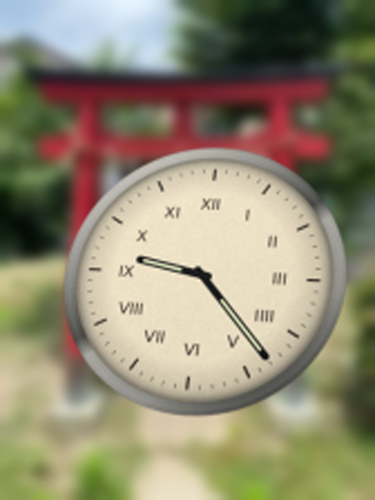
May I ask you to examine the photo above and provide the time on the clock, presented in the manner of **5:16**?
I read **9:23**
